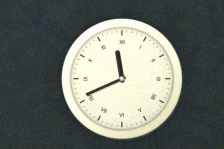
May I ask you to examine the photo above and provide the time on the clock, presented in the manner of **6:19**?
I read **11:41**
